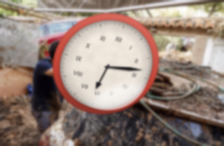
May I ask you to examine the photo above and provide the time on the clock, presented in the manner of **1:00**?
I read **6:13**
